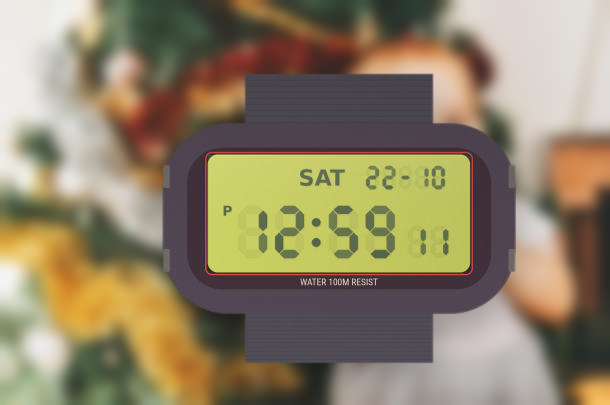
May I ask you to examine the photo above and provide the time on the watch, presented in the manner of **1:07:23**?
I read **12:59:11**
